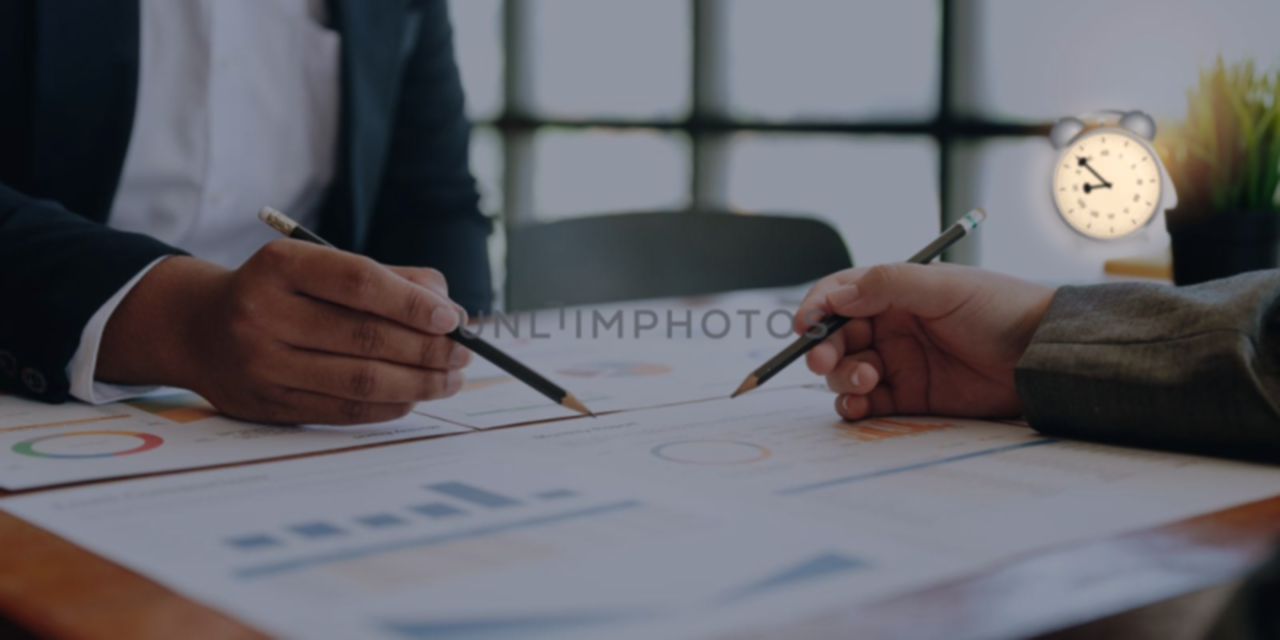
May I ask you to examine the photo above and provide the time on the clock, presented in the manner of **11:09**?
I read **8:53**
